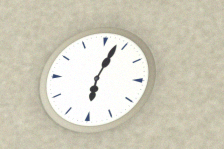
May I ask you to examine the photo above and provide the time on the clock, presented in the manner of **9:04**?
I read **6:03**
